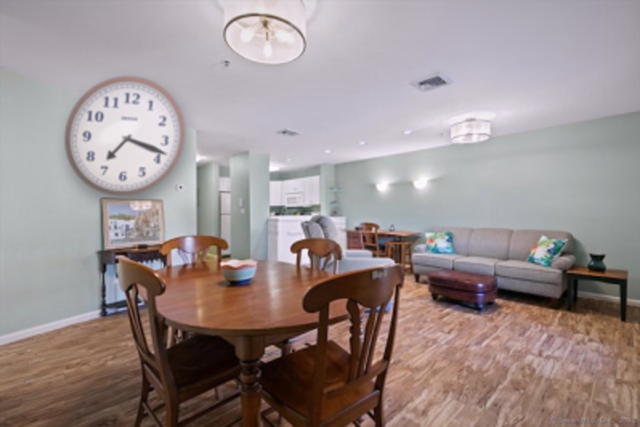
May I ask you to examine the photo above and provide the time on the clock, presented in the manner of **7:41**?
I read **7:18**
